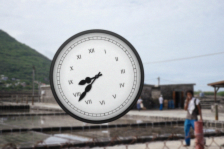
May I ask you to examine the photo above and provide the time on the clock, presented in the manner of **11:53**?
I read **8:38**
